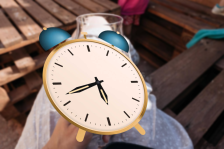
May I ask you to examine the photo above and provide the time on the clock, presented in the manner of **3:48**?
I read **5:42**
